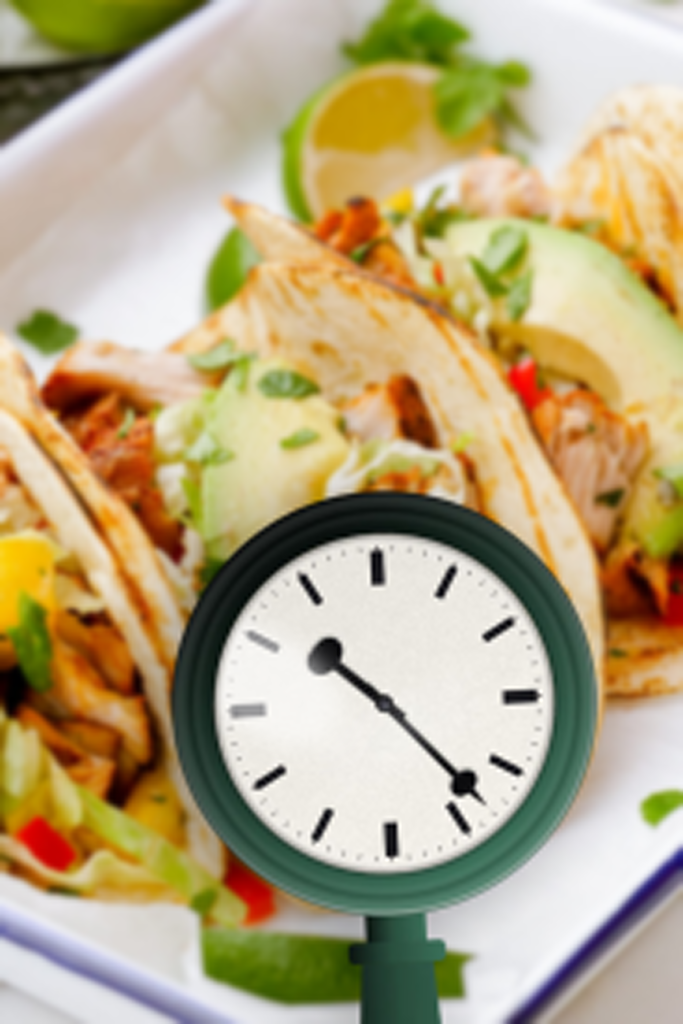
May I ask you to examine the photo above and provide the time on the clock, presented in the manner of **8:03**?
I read **10:23**
